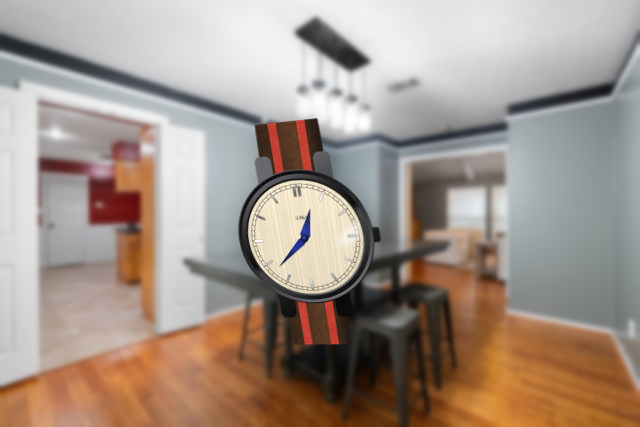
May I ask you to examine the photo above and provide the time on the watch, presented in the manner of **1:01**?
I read **12:38**
